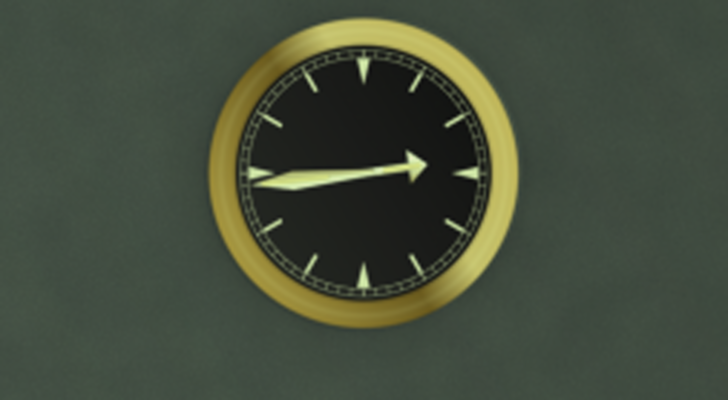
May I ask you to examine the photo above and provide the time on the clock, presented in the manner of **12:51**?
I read **2:44**
